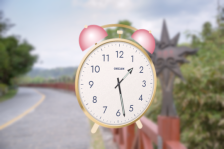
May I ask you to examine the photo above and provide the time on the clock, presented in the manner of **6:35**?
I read **1:28**
